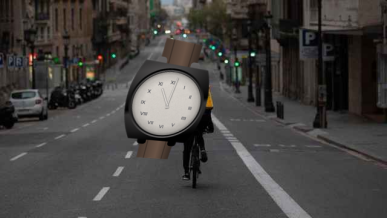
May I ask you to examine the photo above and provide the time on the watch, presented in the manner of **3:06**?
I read **11:01**
